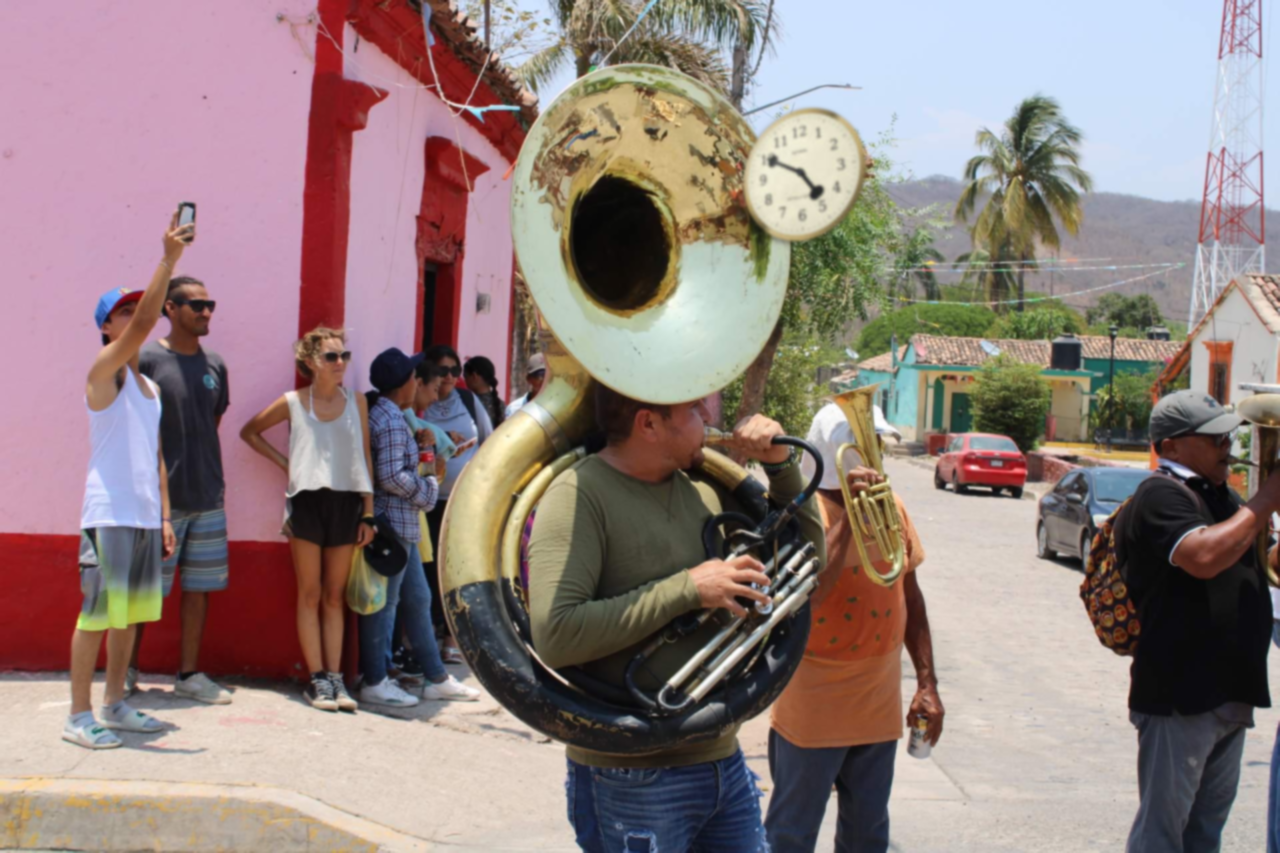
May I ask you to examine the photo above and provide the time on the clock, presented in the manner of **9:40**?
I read **4:50**
